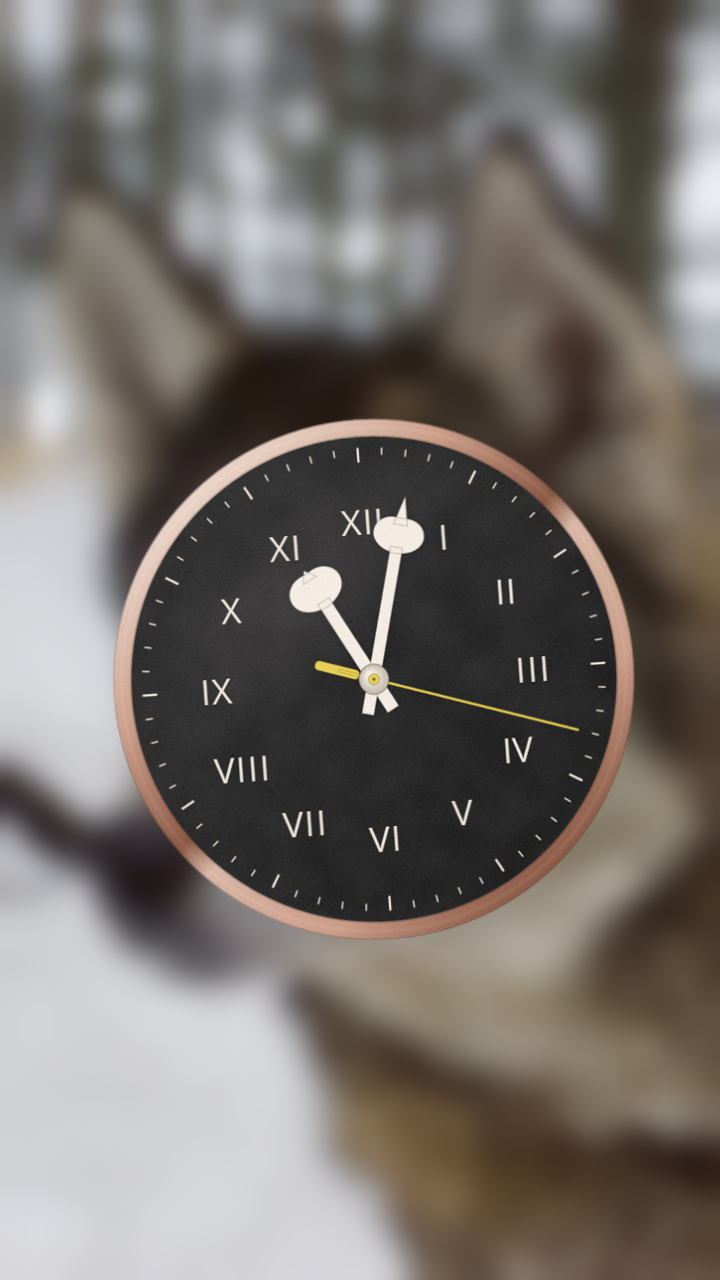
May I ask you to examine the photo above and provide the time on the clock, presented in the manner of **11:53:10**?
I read **11:02:18**
